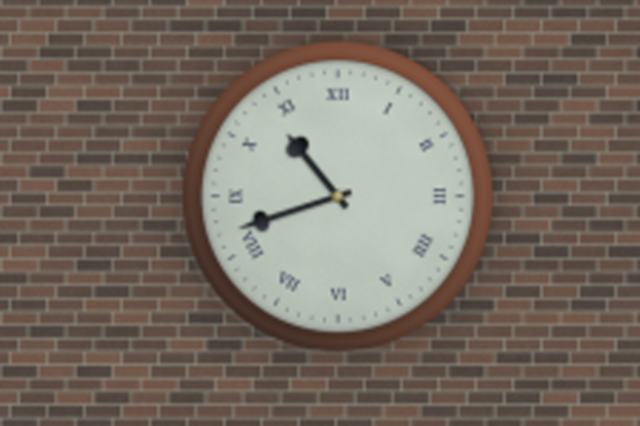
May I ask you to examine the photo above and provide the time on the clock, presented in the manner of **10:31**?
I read **10:42**
